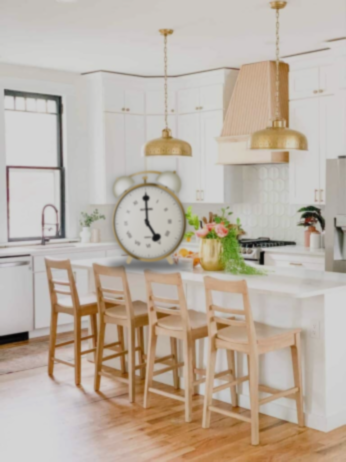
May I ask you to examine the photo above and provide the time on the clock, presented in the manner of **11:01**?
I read **5:00**
